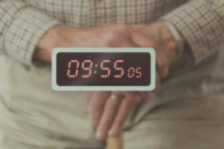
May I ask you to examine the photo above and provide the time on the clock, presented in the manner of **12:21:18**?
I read **9:55:05**
